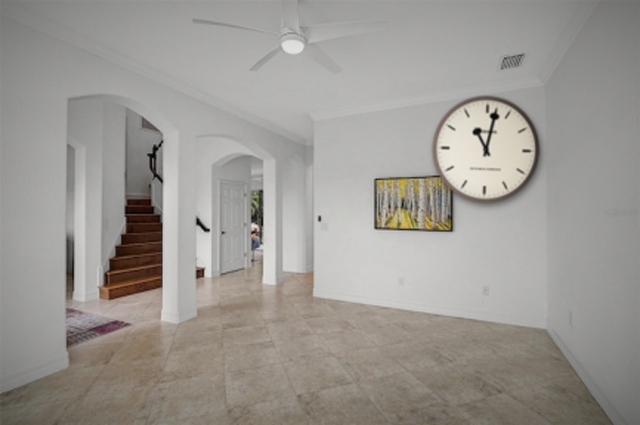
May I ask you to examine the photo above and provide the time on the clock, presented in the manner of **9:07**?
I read **11:02**
